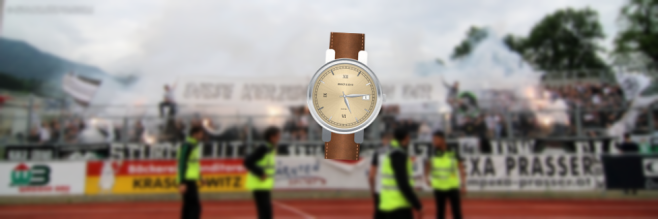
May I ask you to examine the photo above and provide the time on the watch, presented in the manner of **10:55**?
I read **5:14**
